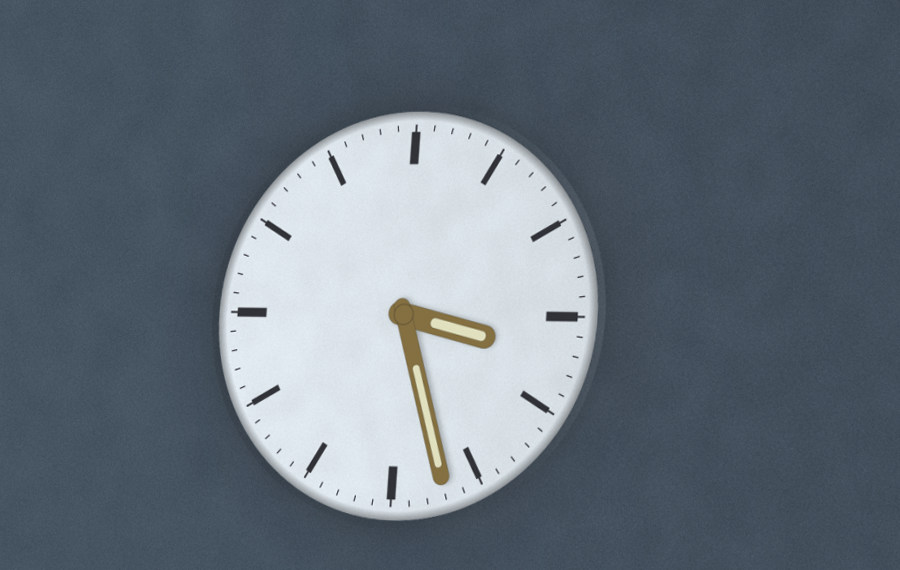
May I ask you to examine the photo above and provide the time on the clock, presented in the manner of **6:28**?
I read **3:27**
